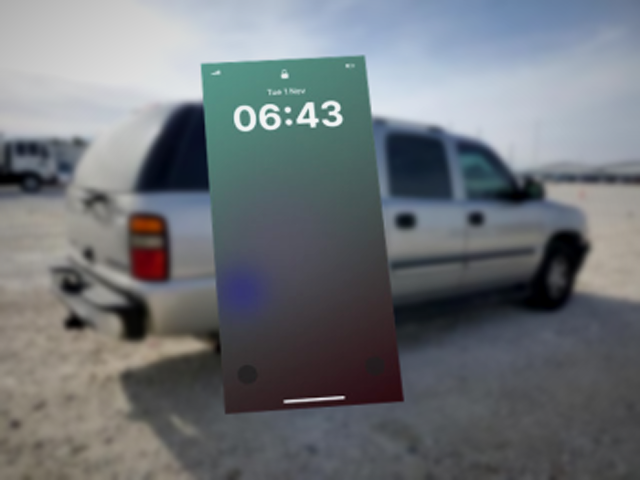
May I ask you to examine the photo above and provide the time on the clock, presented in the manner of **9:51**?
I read **6:43**
